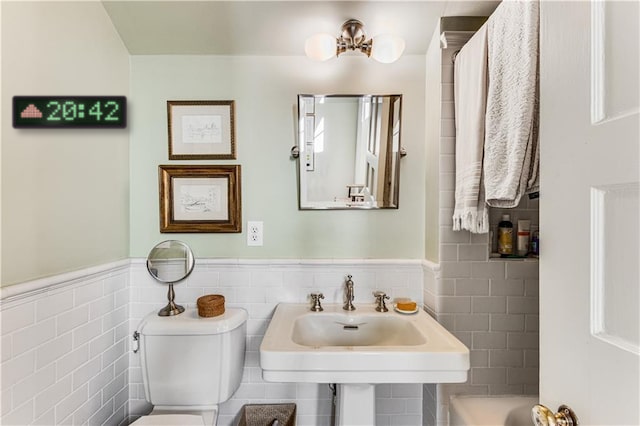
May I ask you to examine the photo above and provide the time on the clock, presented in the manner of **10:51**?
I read **20:42**
